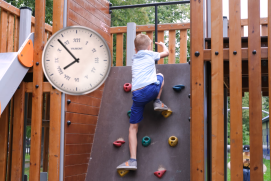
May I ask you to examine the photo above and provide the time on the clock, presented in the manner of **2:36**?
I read **7:53**
